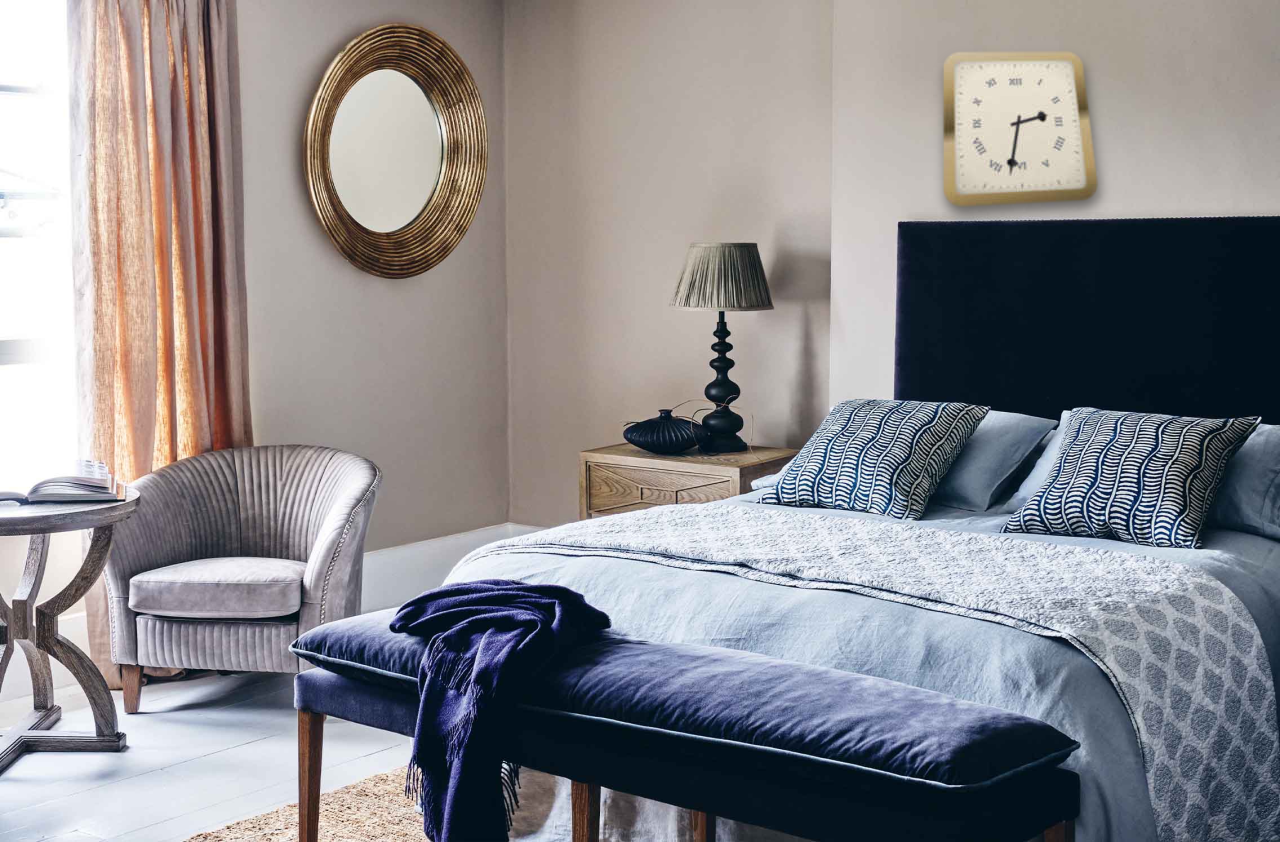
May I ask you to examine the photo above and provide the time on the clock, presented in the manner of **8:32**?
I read **2:32**
